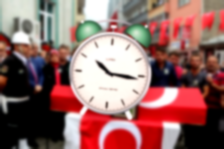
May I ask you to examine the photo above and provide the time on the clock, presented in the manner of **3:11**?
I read **10:16**
